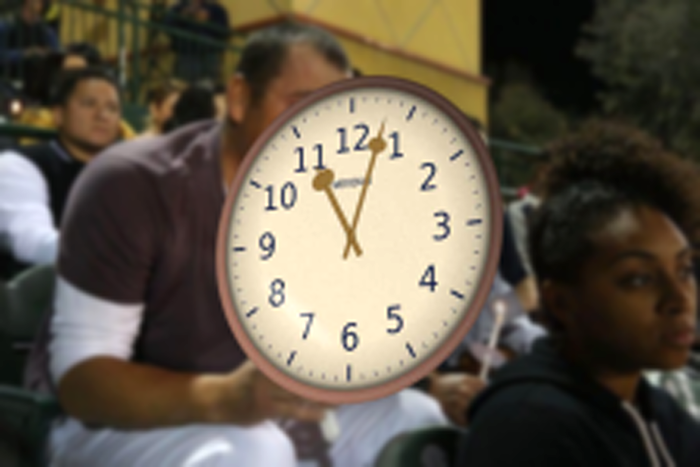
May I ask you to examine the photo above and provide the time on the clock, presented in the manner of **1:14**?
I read **11:03**
